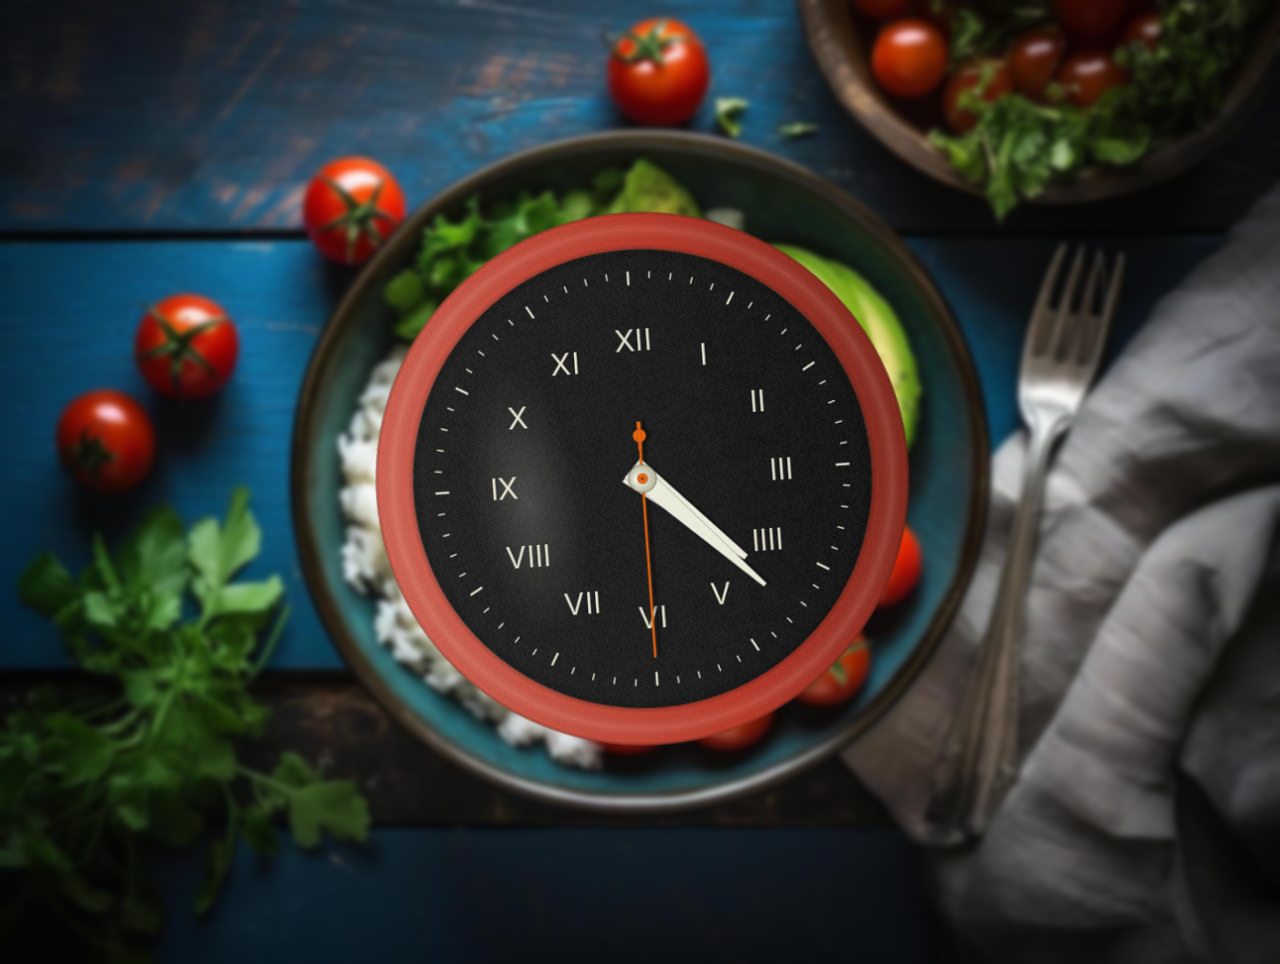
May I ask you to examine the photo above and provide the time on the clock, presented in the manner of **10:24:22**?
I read **4:22:30**
